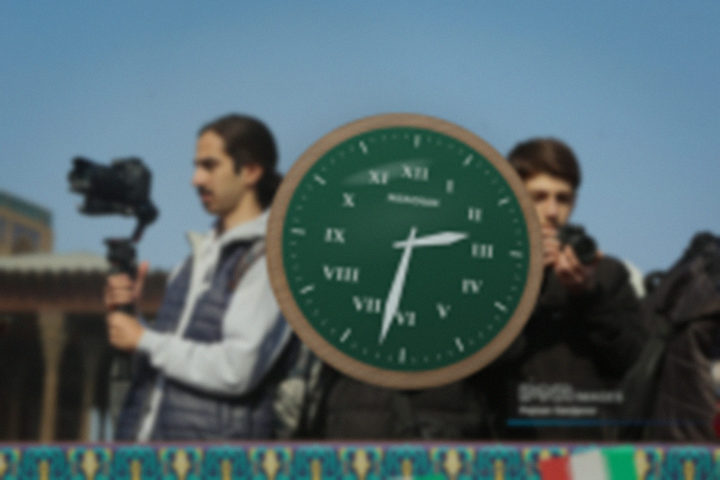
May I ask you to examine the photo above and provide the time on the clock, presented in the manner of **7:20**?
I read **2:32**
